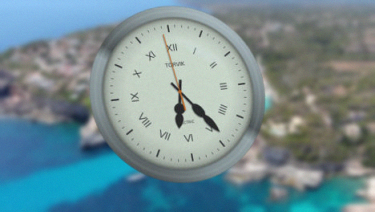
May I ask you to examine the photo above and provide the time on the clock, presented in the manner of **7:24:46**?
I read **6:23:59**
